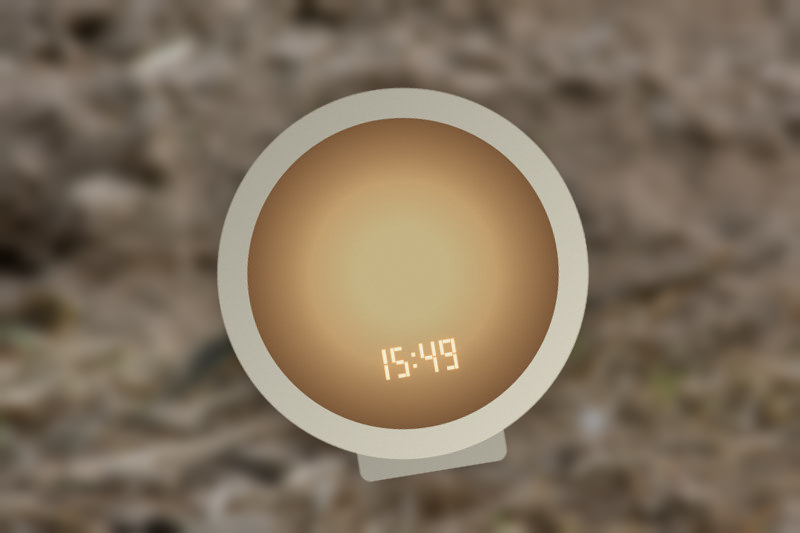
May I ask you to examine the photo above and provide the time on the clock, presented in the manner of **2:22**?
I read **15:49**
